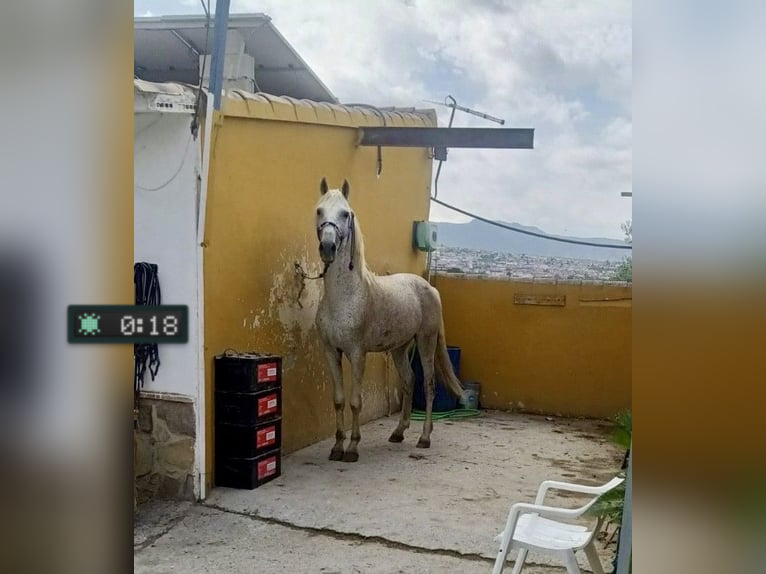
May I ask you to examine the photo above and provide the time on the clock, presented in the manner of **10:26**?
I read **0:18**
